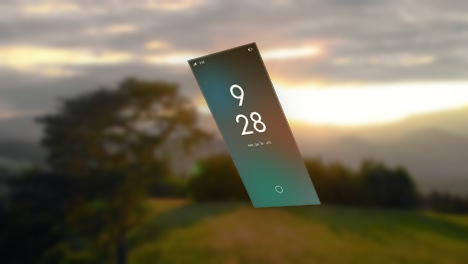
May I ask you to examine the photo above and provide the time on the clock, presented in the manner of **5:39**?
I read **9:28**
